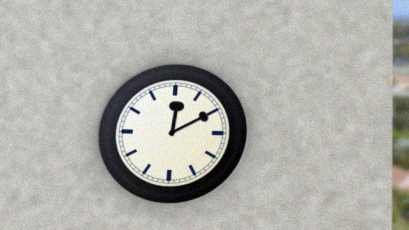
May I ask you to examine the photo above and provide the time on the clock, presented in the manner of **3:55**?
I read **12:10**
